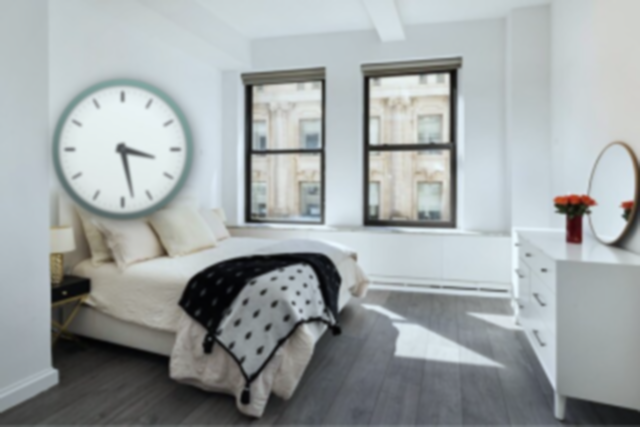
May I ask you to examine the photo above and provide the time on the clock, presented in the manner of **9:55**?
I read **3:28**
